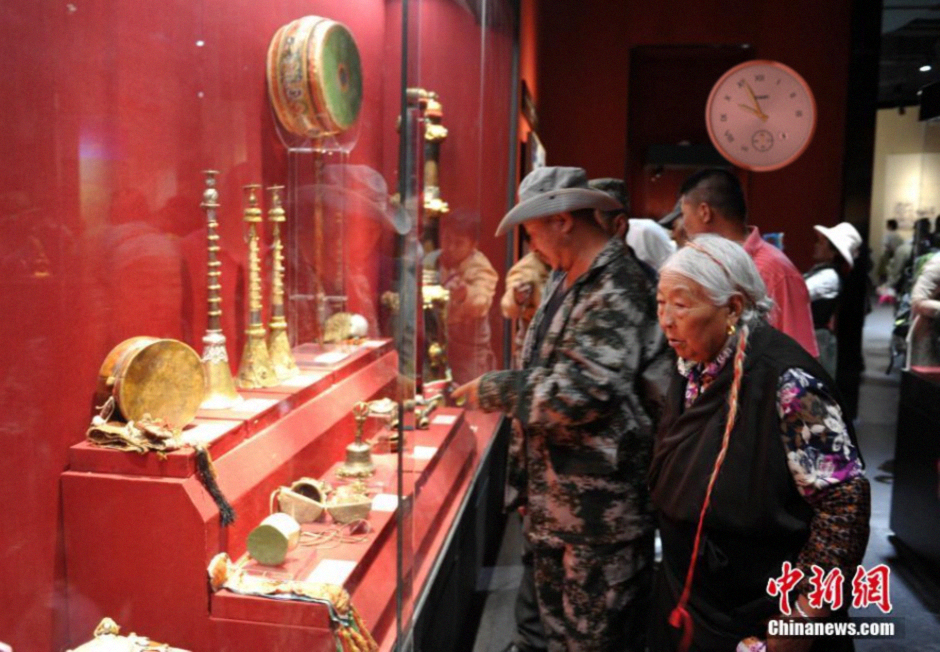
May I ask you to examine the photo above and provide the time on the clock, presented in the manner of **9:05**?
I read **9:56**
